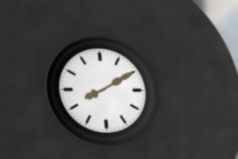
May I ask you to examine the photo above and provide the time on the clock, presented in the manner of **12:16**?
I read **8:10**
